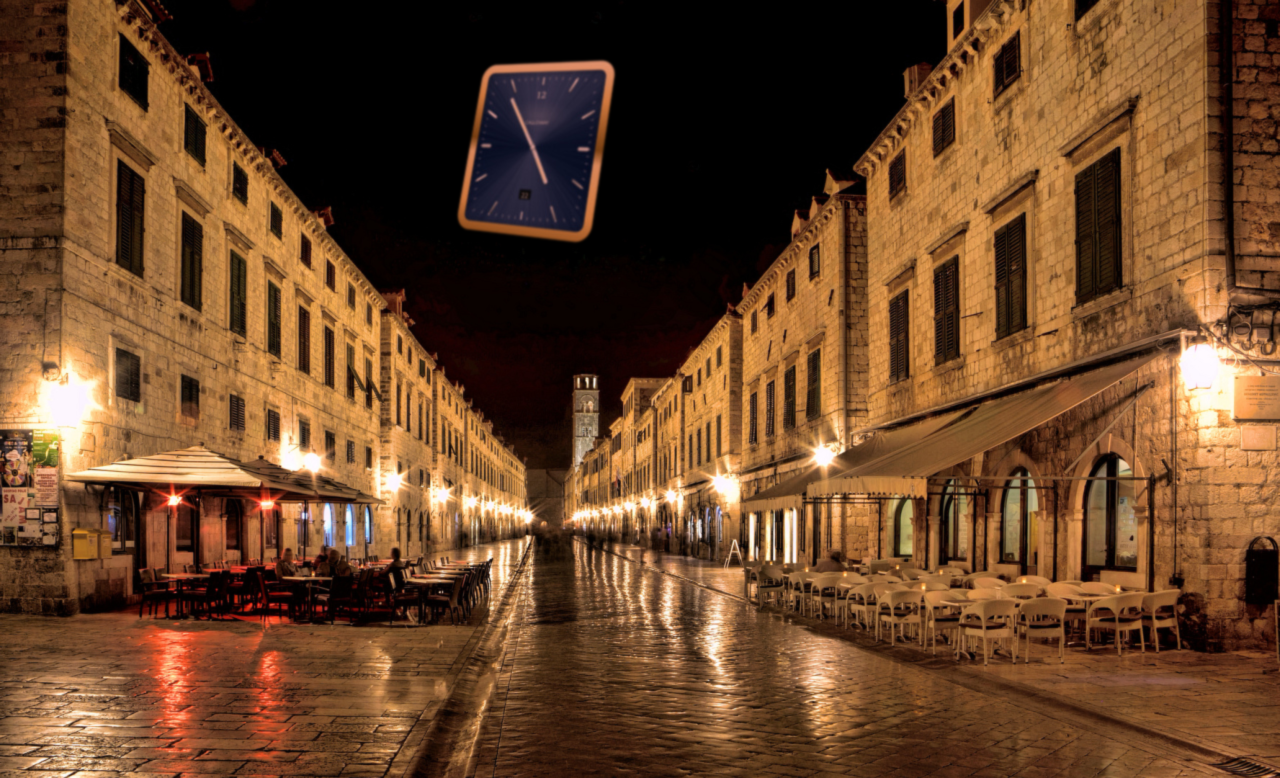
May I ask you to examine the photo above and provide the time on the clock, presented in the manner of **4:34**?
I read **4:54**
